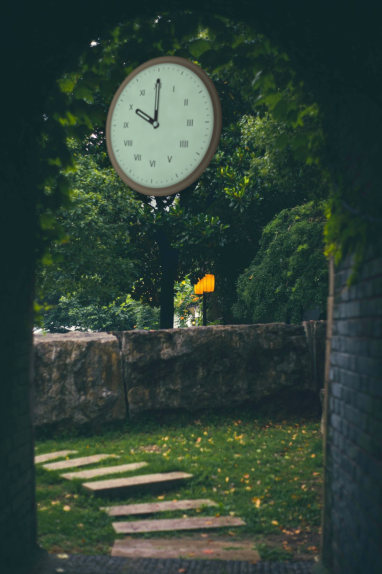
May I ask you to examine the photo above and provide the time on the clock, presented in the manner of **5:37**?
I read **10:00**
